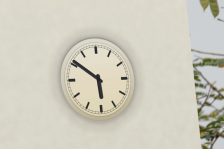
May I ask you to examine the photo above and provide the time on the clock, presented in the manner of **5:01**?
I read **5:51**
